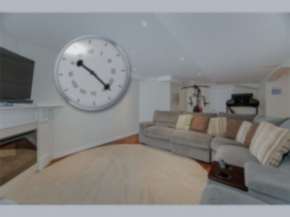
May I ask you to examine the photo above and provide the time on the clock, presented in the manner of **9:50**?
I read **10:23**
